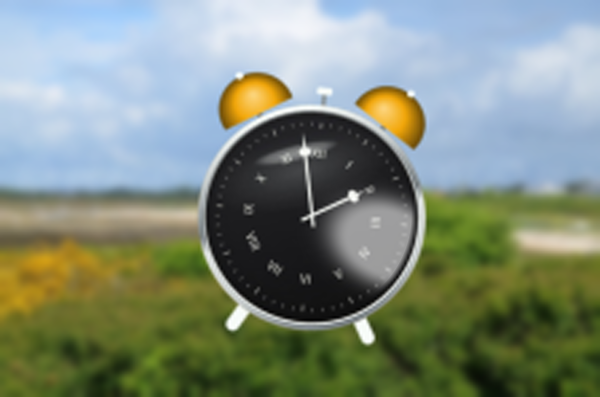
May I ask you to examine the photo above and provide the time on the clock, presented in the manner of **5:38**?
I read **1:58**
